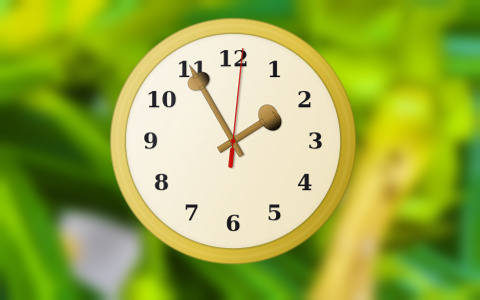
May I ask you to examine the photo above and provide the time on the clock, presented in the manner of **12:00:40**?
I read **1:55:01**
